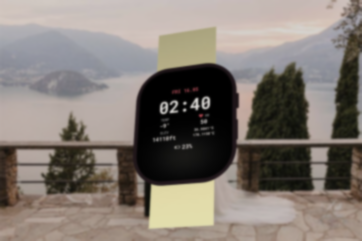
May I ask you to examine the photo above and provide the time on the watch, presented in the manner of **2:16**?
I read **2:40**
